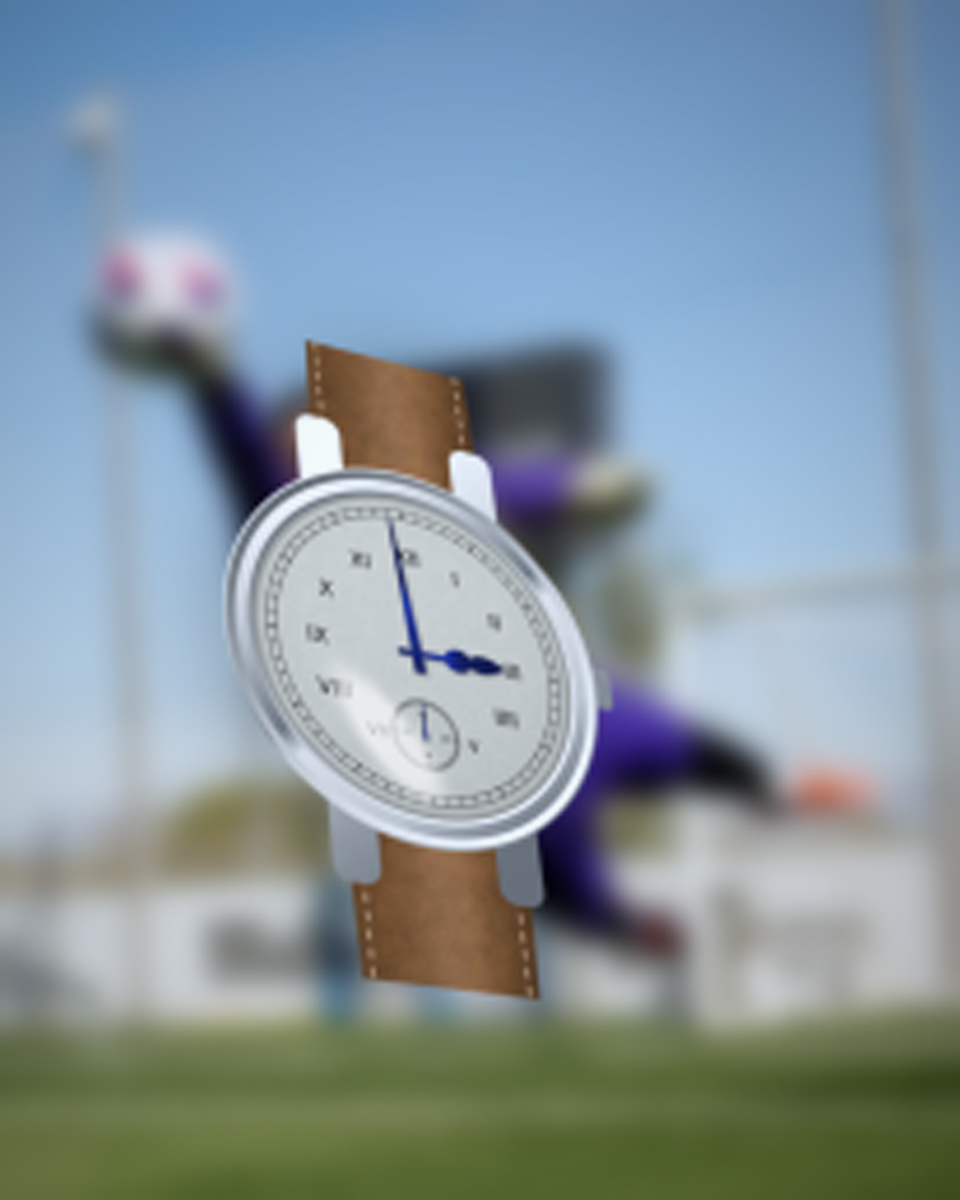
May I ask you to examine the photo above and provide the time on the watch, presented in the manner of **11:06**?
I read **2:59**
